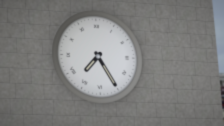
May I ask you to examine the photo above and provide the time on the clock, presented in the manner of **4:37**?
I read **7:25**
